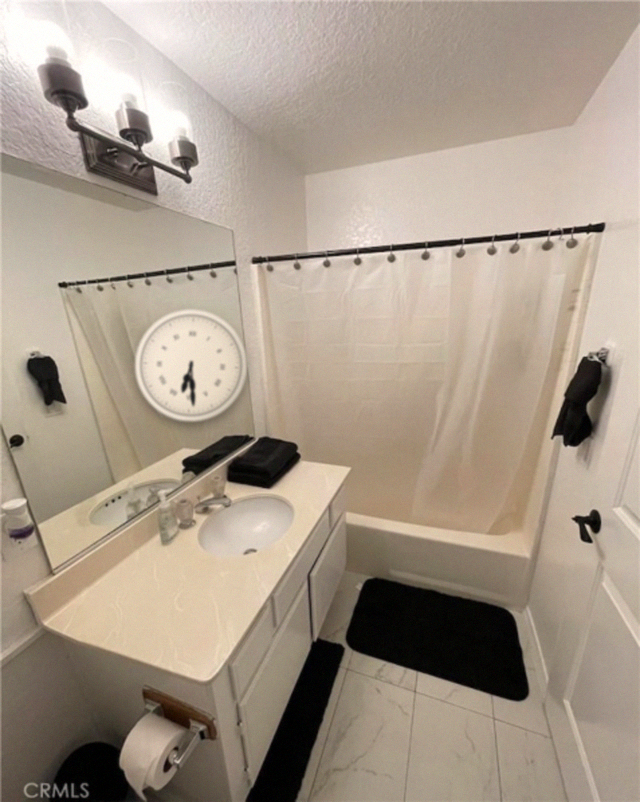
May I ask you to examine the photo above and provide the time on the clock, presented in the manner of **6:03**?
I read **6:29**
